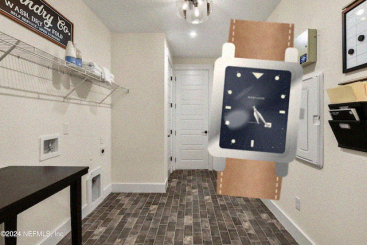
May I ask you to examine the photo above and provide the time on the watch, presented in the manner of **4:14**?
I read **5:23**
